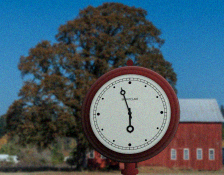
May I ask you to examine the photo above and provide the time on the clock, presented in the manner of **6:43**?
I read **5:57**
